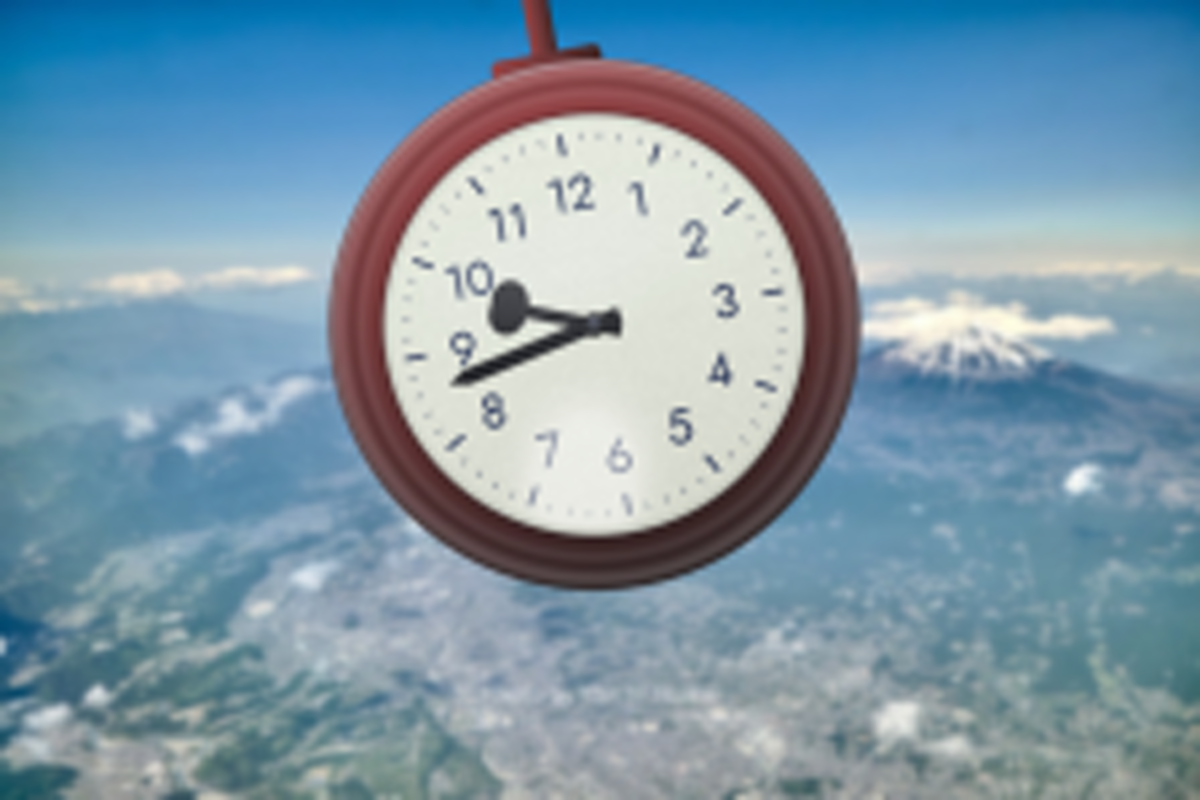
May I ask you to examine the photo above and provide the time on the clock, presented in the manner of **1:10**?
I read **9:43**
